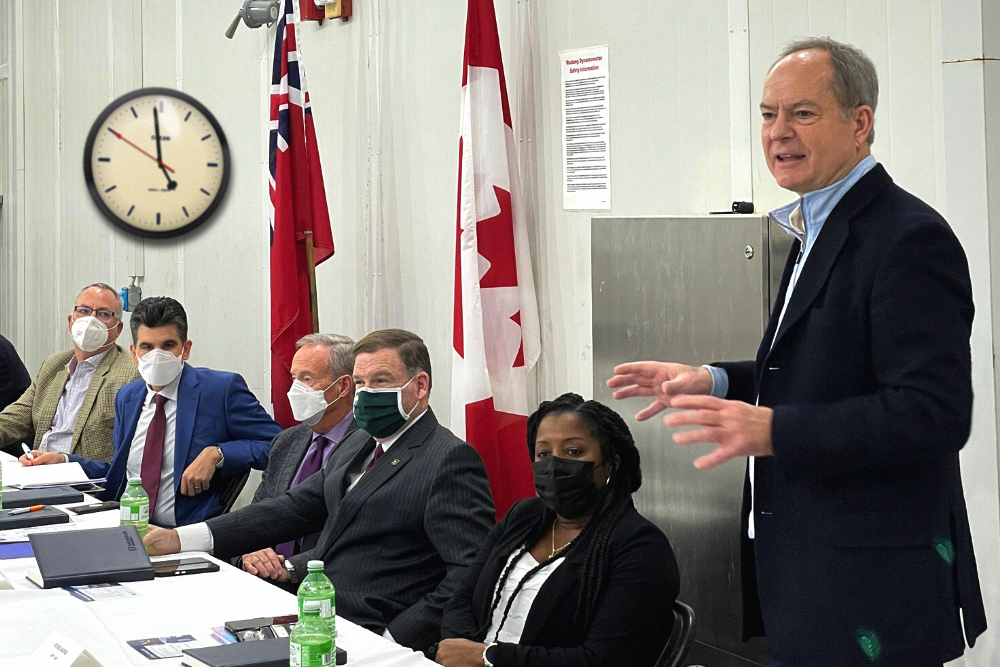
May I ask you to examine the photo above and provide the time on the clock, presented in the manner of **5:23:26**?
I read **4:58:50**
